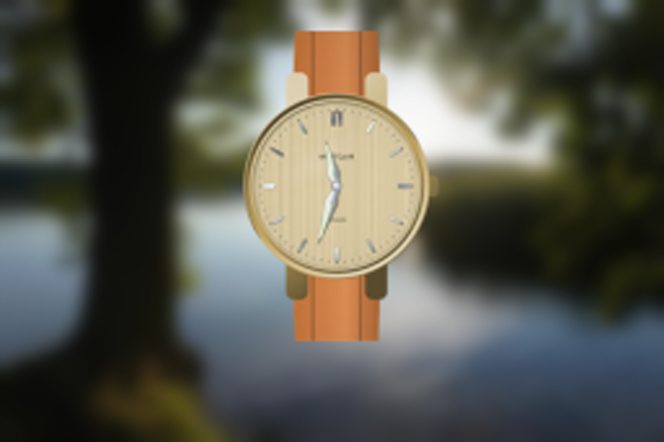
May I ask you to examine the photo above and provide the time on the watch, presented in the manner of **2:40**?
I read **11:33**
